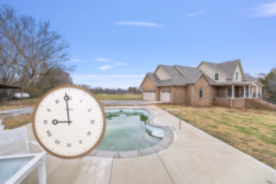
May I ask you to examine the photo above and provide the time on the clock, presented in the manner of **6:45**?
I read **8:59**
